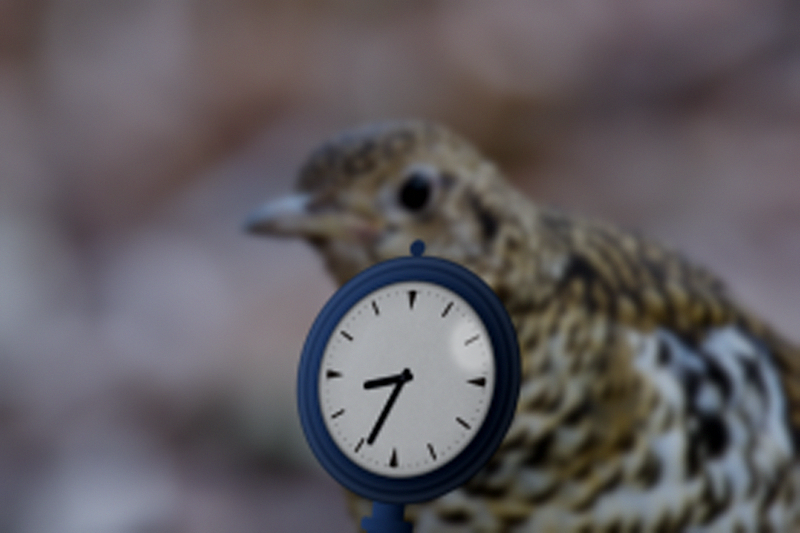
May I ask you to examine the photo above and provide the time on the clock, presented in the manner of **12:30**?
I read **8:34**
